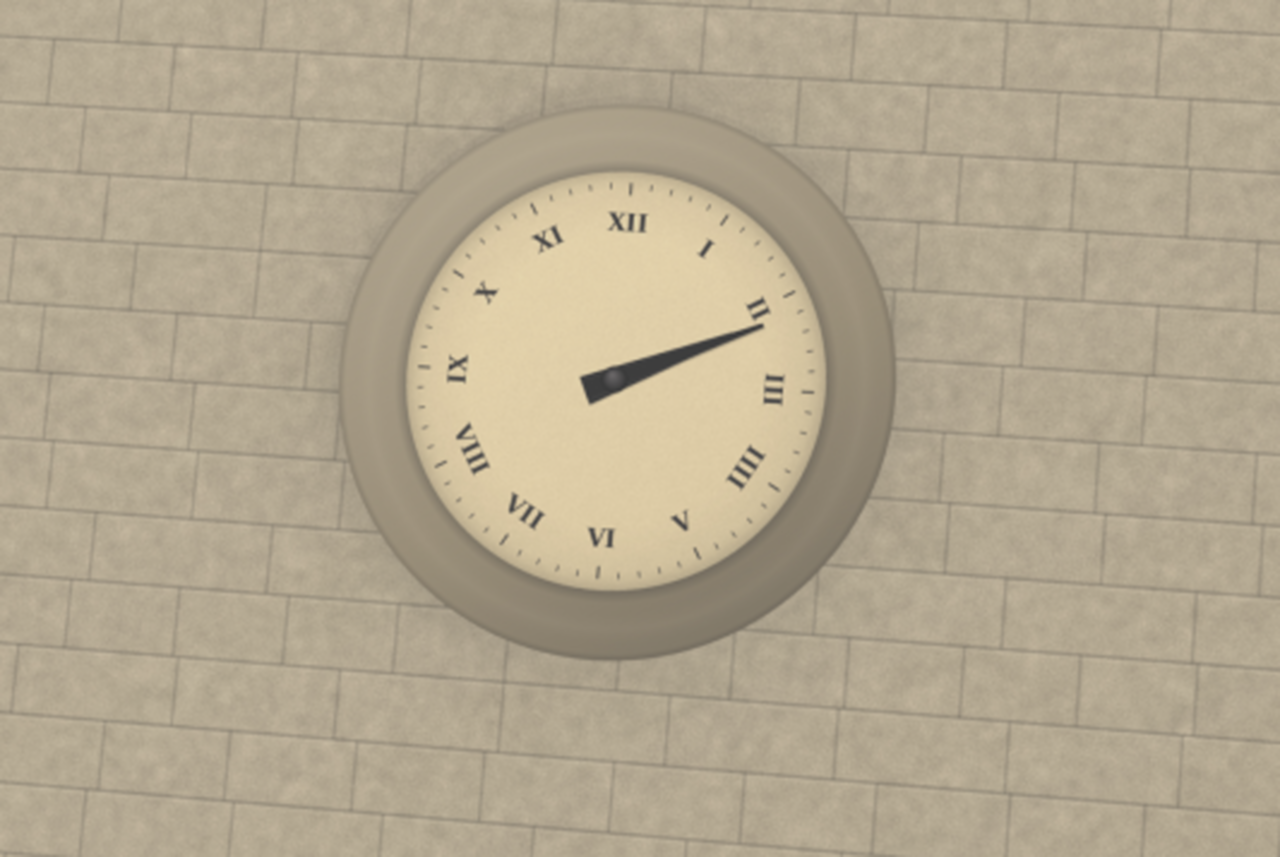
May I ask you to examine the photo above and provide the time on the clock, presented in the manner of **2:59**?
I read **2:11**
